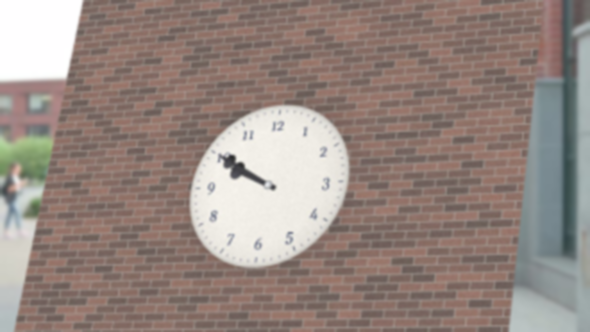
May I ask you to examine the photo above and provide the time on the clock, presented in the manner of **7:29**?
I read **9:50**
